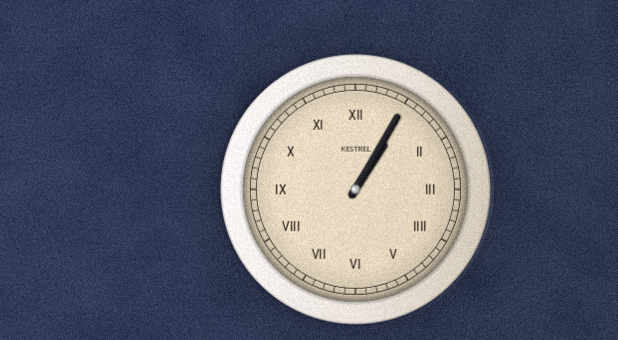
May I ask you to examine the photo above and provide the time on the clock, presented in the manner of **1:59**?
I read **1:05**
